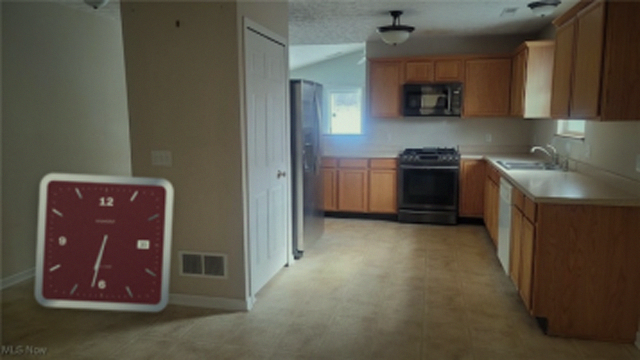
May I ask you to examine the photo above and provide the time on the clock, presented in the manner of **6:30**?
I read **6:32**
